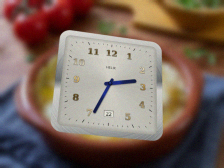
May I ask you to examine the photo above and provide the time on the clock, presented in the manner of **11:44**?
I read **2:34**
